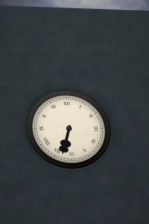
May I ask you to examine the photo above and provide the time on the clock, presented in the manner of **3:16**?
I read **6:33**
